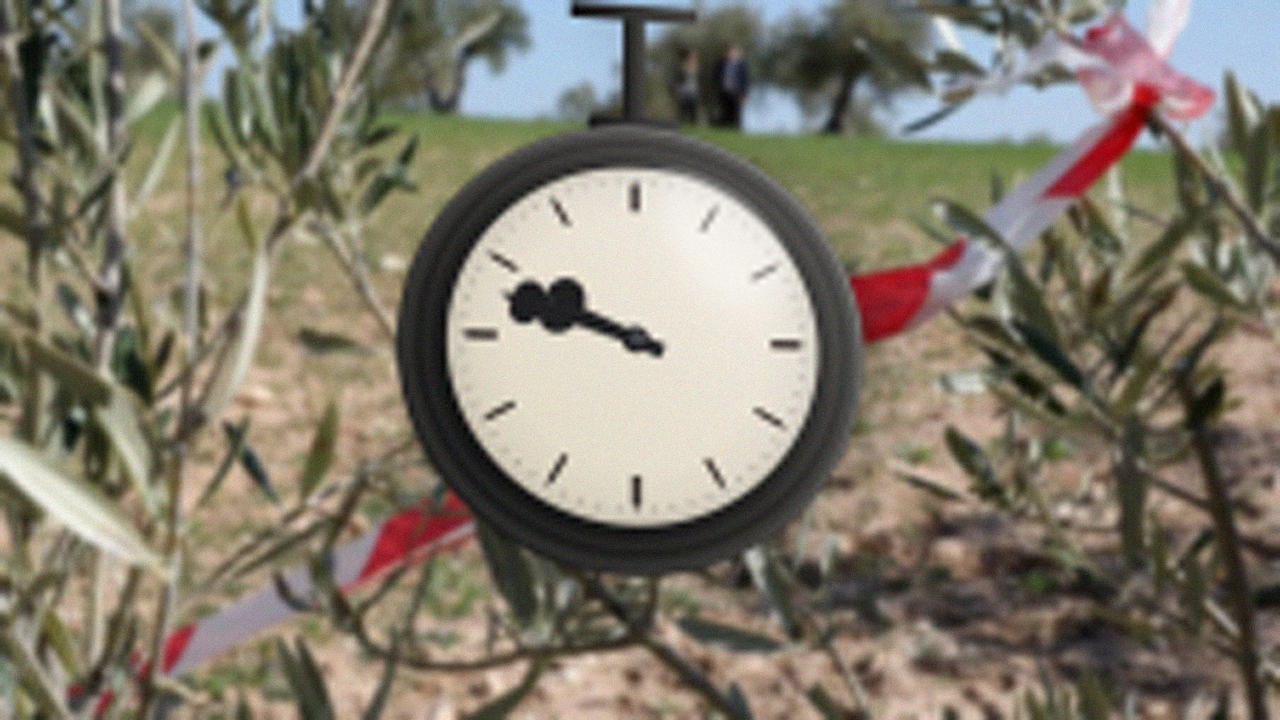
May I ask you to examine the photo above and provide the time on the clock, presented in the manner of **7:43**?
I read **9:48**
